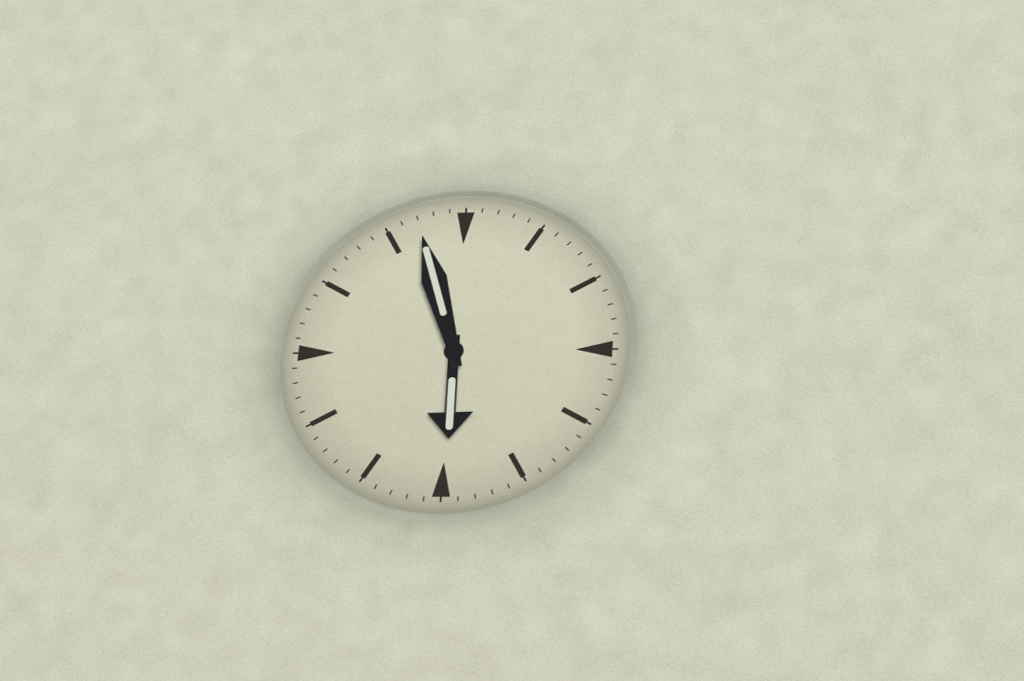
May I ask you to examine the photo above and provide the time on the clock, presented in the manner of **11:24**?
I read **5:57**
